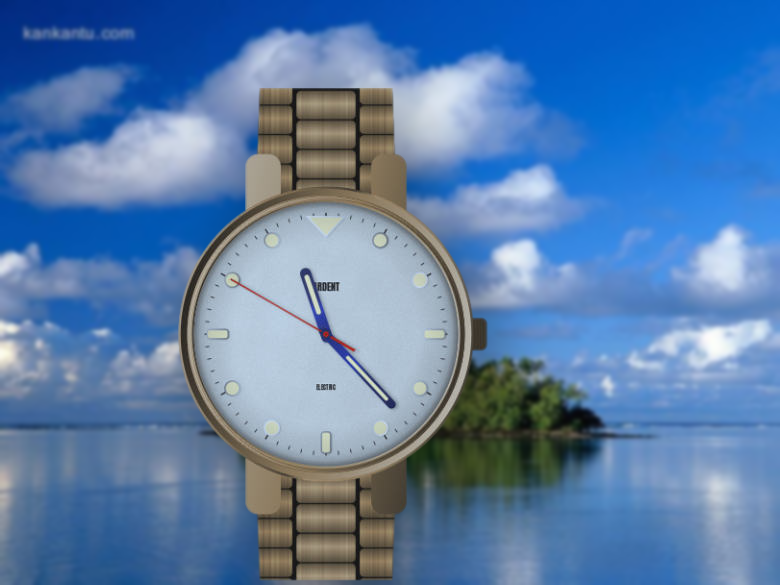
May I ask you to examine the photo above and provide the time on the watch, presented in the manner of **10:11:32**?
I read **11:22:50**
